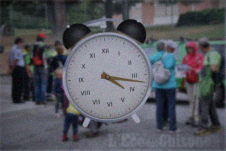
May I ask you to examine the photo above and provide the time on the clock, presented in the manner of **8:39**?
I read **4:17**
